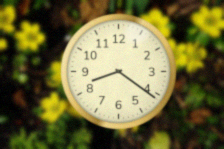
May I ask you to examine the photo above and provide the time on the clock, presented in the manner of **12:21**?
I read **8:21**
